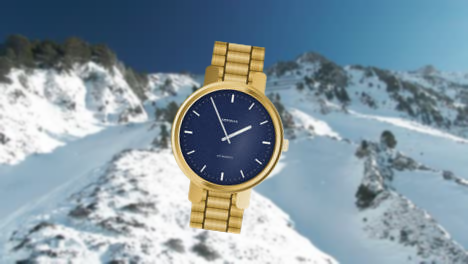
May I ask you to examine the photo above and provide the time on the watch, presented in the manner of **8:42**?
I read **1:55**
